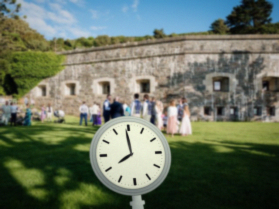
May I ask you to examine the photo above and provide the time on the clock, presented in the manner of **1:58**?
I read **7:59**
